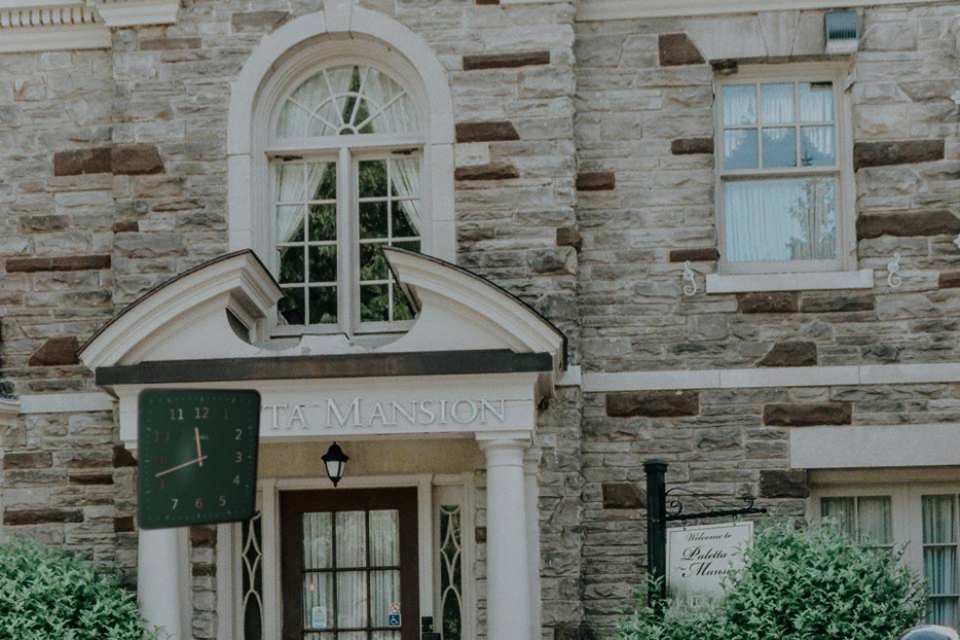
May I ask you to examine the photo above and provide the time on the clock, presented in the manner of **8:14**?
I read **11:42**
